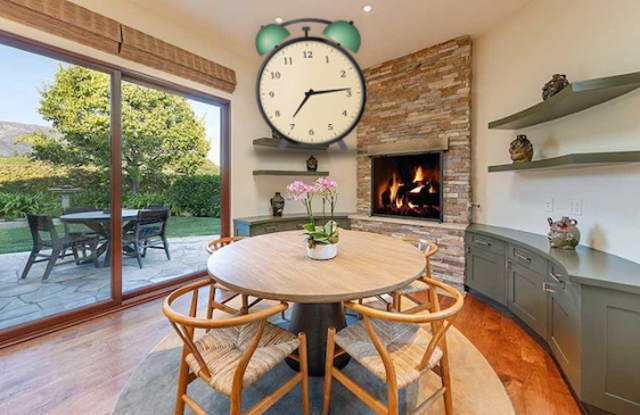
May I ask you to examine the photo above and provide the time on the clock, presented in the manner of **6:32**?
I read **7:14**
